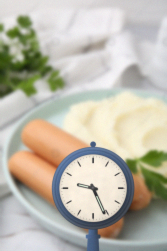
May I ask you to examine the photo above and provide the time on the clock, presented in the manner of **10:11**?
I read **9:26**
